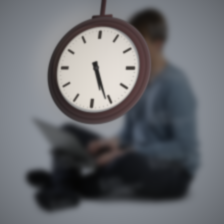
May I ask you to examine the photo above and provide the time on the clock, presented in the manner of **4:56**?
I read **5:26**
